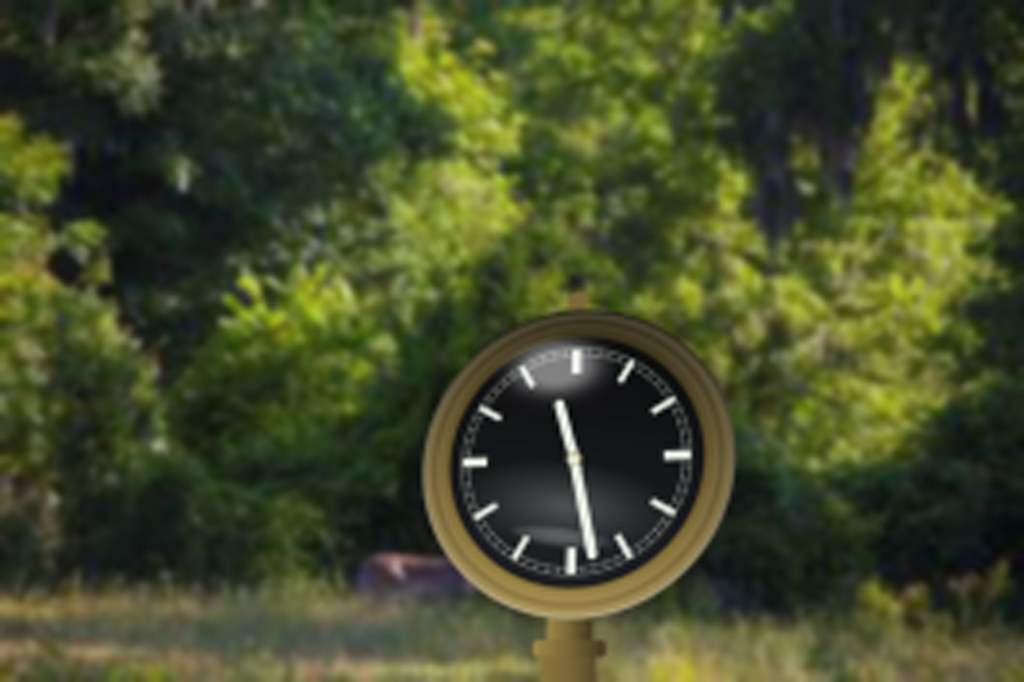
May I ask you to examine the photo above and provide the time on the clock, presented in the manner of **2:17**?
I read **11:28**
